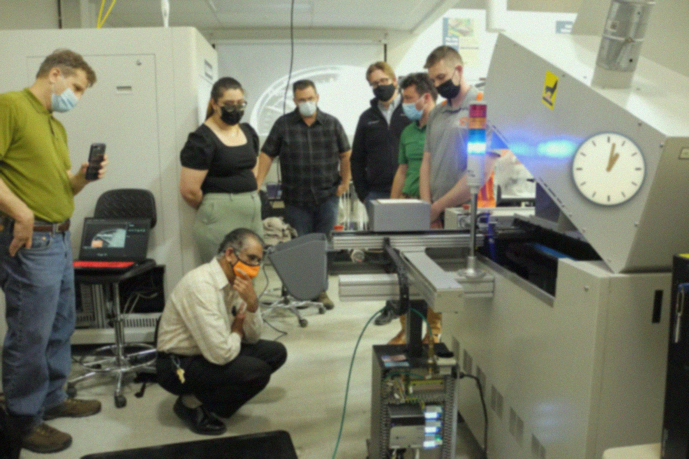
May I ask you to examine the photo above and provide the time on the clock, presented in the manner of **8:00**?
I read **1:02**
